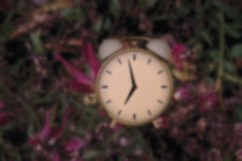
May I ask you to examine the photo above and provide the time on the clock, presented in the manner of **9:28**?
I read **6:58**
